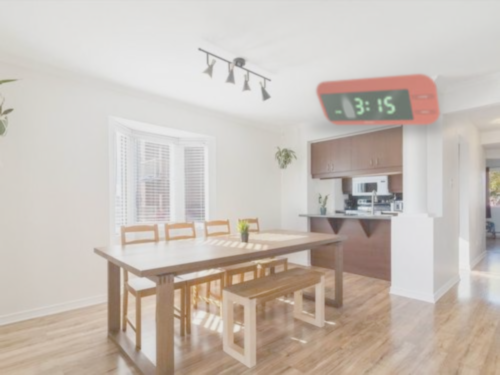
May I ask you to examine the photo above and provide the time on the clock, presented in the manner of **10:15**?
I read **3:15**
